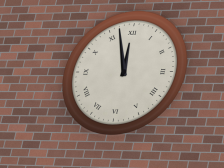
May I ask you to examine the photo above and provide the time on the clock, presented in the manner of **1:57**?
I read **11:57**
